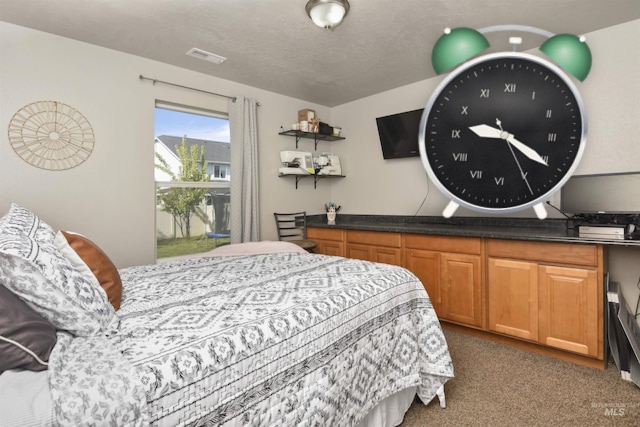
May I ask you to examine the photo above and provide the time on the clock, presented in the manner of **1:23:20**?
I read **9:20:25**
